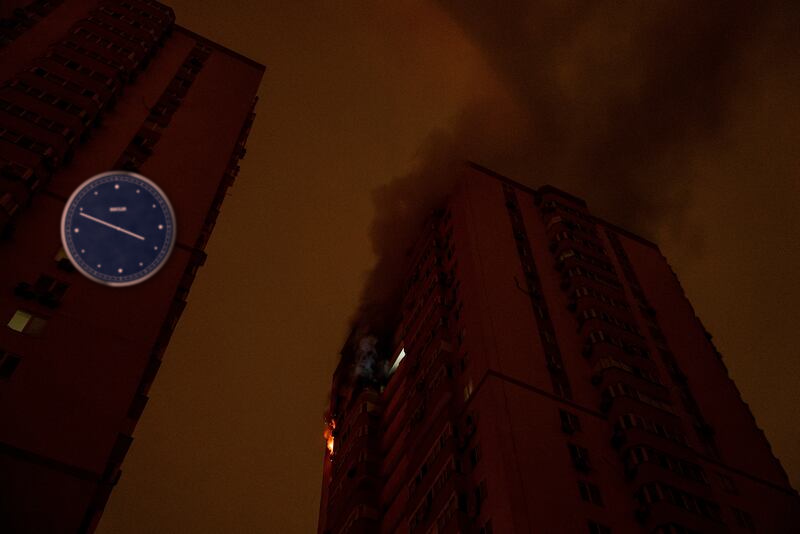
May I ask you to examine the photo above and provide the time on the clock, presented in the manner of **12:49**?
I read **3:49**
